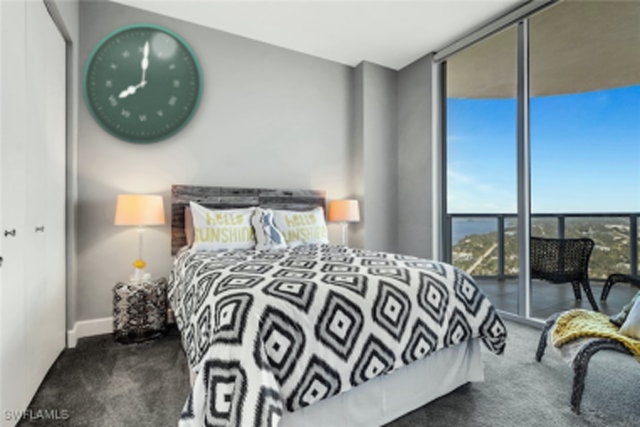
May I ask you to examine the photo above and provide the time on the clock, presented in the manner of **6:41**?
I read **8:01**
